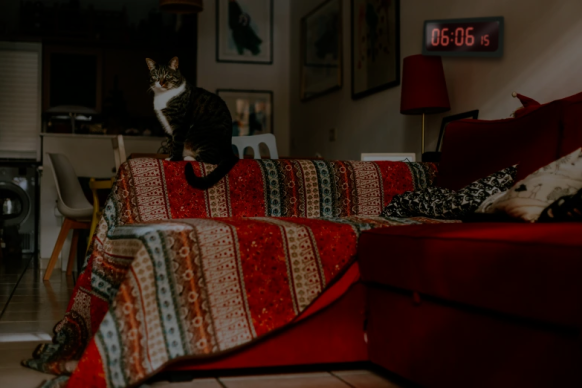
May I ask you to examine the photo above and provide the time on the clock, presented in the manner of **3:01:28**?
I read **6:06:15**
